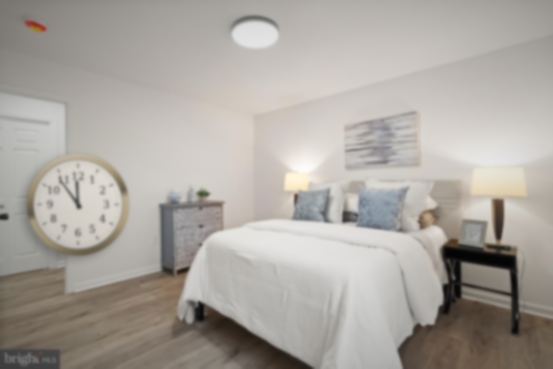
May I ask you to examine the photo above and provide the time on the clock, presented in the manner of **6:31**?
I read **11:54**
